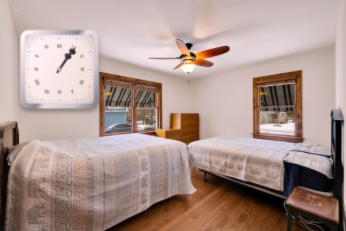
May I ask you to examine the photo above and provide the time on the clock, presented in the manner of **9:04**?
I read **1:06**
